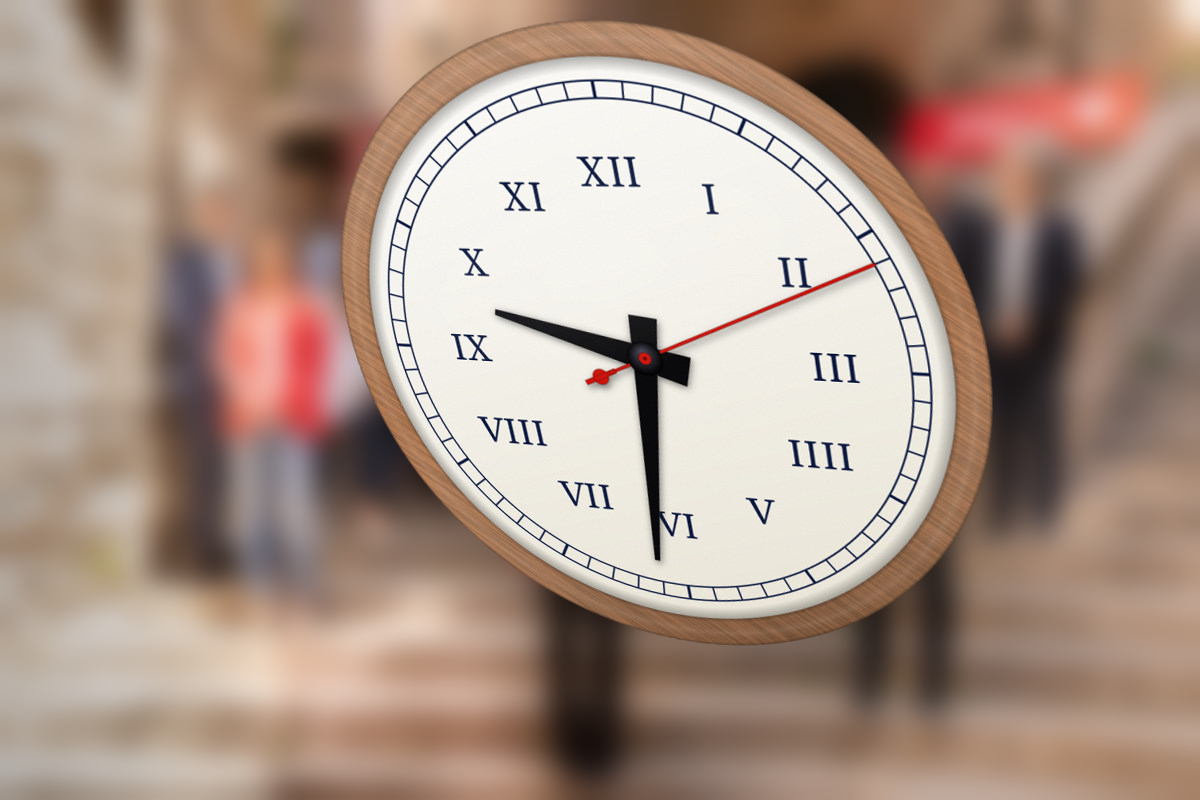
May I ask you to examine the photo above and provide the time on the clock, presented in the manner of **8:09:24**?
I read **9:31:11**
